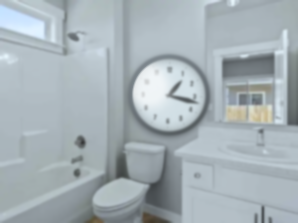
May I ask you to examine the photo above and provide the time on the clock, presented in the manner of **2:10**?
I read **1:17**
